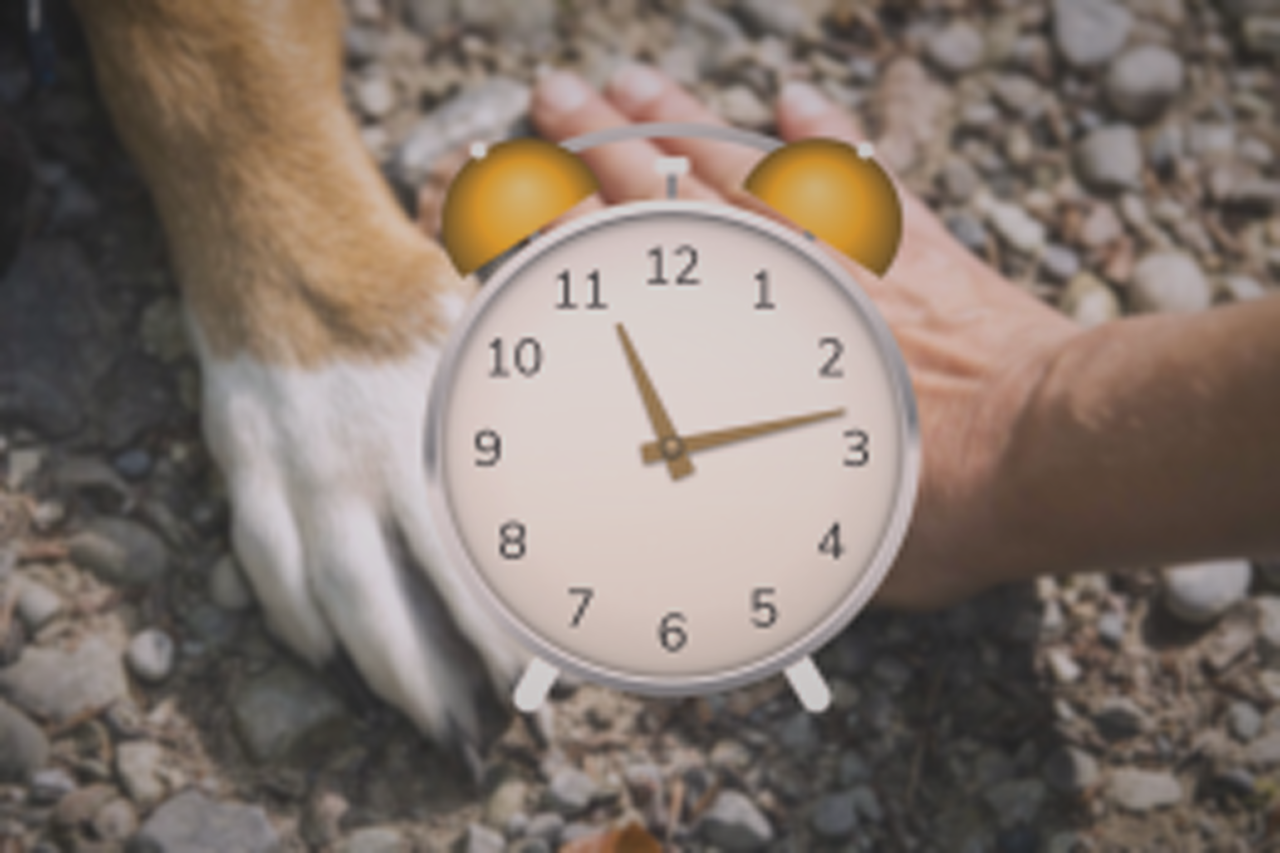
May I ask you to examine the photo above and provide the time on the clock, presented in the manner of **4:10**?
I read **11:13**
